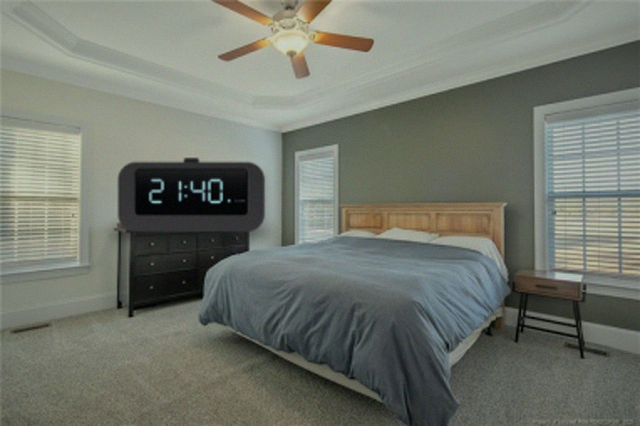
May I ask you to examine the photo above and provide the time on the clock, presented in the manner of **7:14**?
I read **21:40**
